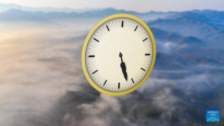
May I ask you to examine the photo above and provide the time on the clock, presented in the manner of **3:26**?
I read **5:27**
